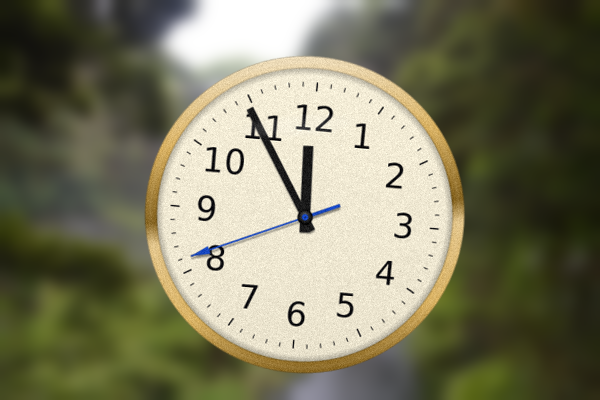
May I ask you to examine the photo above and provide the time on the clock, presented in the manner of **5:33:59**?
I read **11:54:41**
